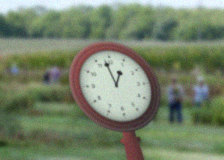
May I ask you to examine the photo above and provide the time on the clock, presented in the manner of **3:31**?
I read **12:58**
